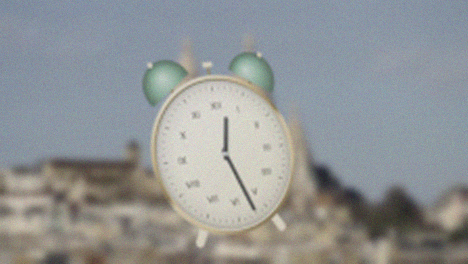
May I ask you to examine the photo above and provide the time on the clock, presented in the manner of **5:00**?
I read **12:27**
